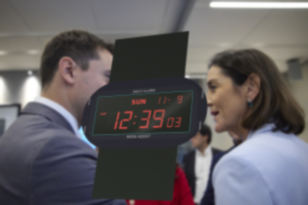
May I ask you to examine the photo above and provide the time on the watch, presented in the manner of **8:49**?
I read **12:39**
